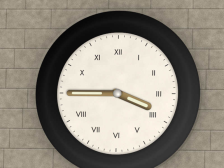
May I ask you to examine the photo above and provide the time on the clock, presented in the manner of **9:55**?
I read **3:45**
